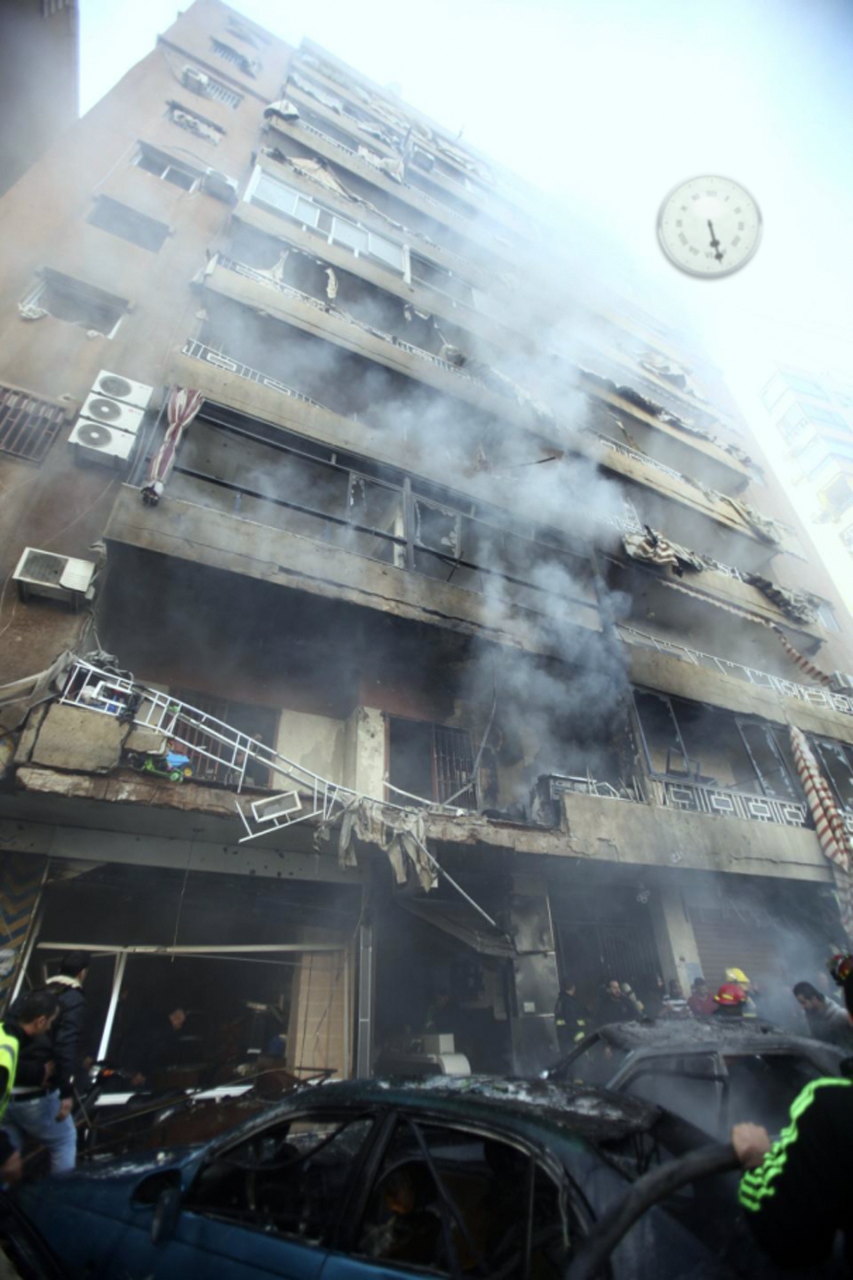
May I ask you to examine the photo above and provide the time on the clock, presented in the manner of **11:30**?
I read **5:27**
